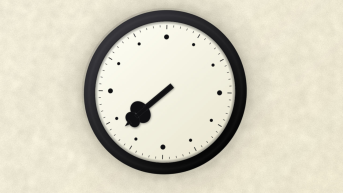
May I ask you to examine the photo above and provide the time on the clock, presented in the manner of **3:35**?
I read **7:38**
